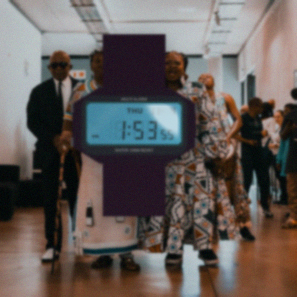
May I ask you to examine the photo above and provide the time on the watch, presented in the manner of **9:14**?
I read **1:53**
